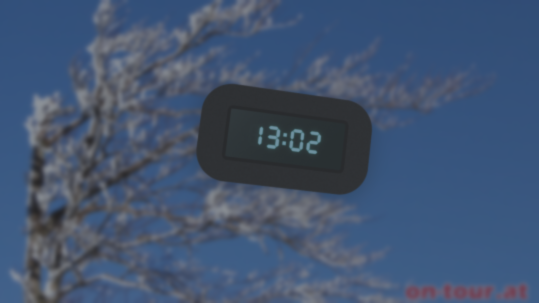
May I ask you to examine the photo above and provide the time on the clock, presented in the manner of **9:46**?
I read **13:02**
